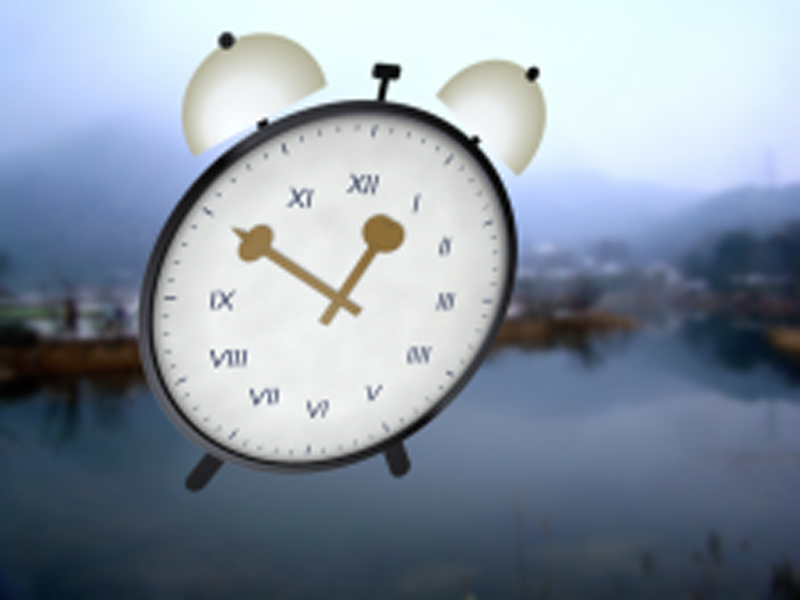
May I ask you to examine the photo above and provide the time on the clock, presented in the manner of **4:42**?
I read **12:50**
